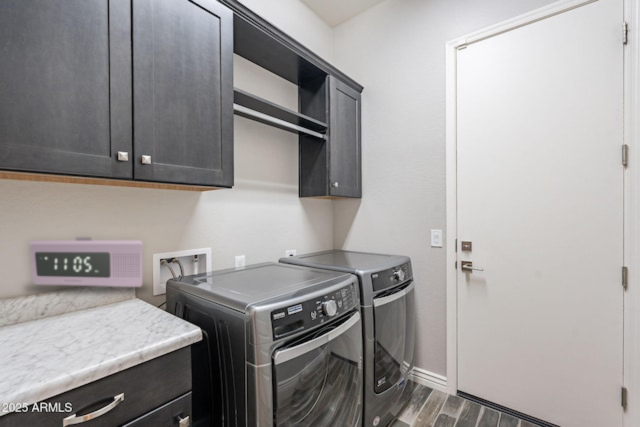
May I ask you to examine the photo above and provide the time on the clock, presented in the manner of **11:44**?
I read **11:05**
